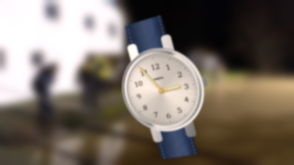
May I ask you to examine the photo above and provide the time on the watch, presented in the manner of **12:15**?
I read **2:55**
